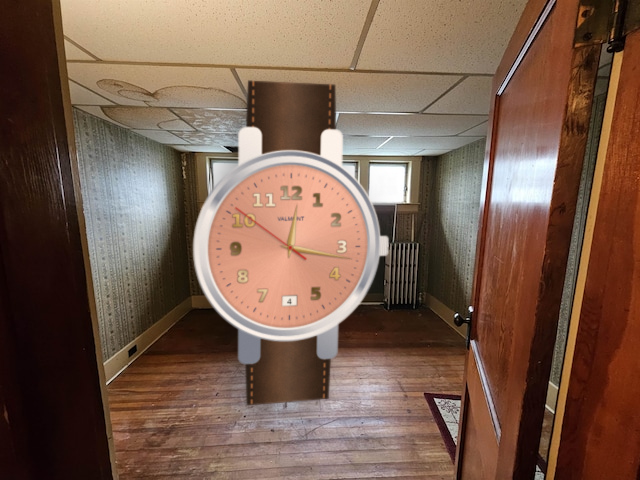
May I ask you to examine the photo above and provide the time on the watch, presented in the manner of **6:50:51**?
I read **12:16:51**
